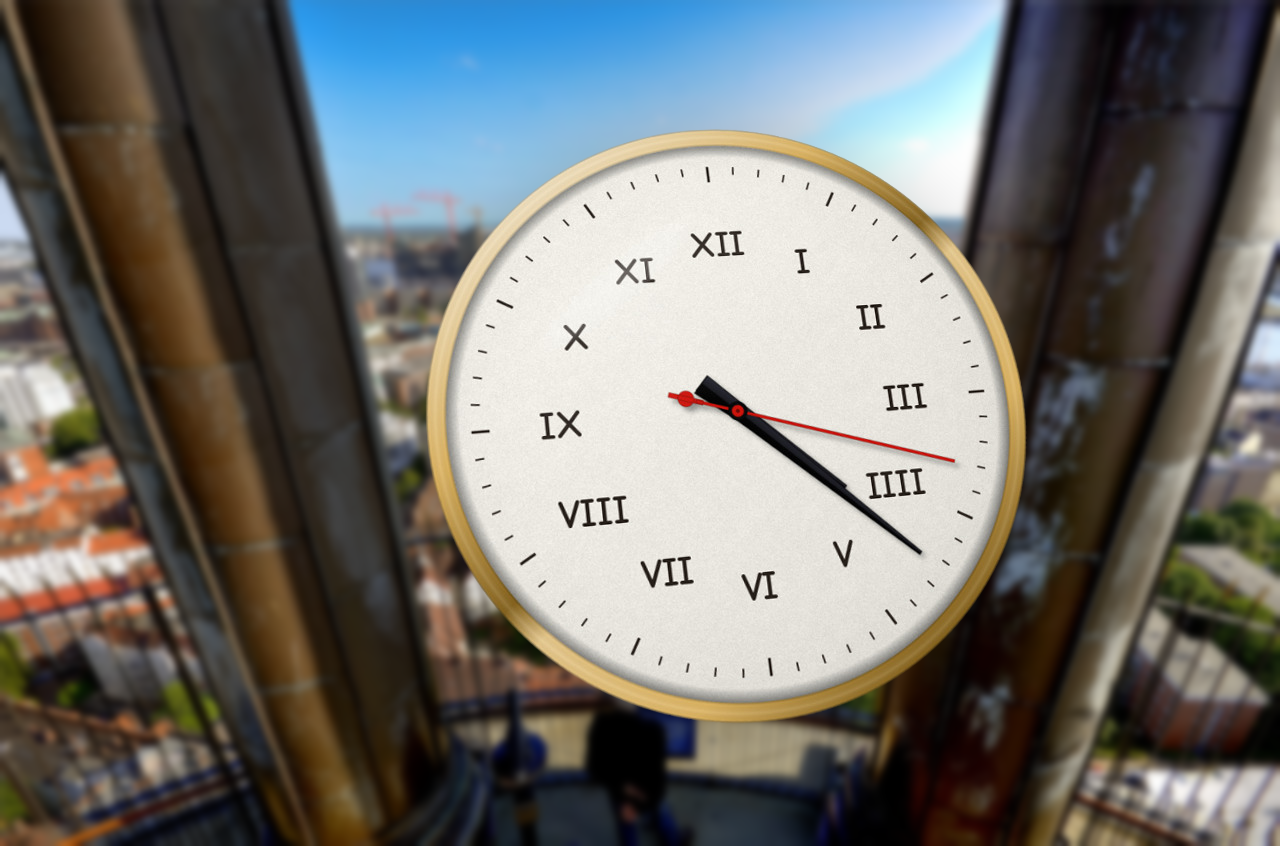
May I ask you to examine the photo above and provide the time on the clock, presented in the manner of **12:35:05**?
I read **4:22:18**
